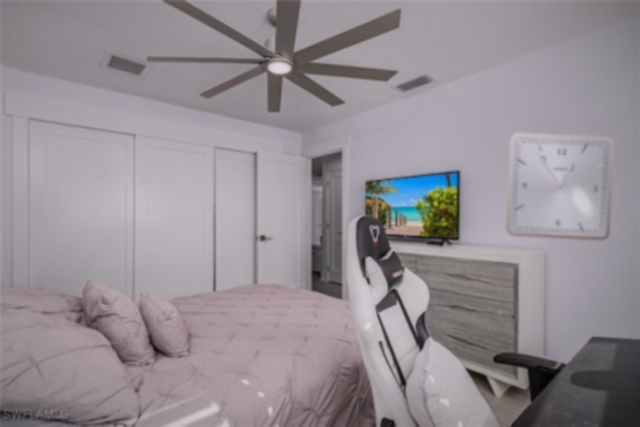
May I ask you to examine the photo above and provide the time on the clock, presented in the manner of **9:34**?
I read **12:54**
